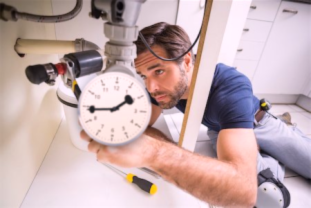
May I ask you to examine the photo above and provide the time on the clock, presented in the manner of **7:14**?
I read **1:44**
